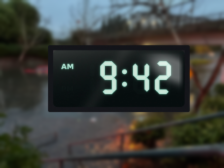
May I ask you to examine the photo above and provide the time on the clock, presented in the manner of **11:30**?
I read **9:42**
